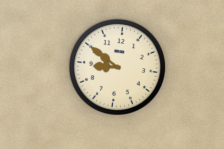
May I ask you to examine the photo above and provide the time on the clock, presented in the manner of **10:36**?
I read **8:50**
